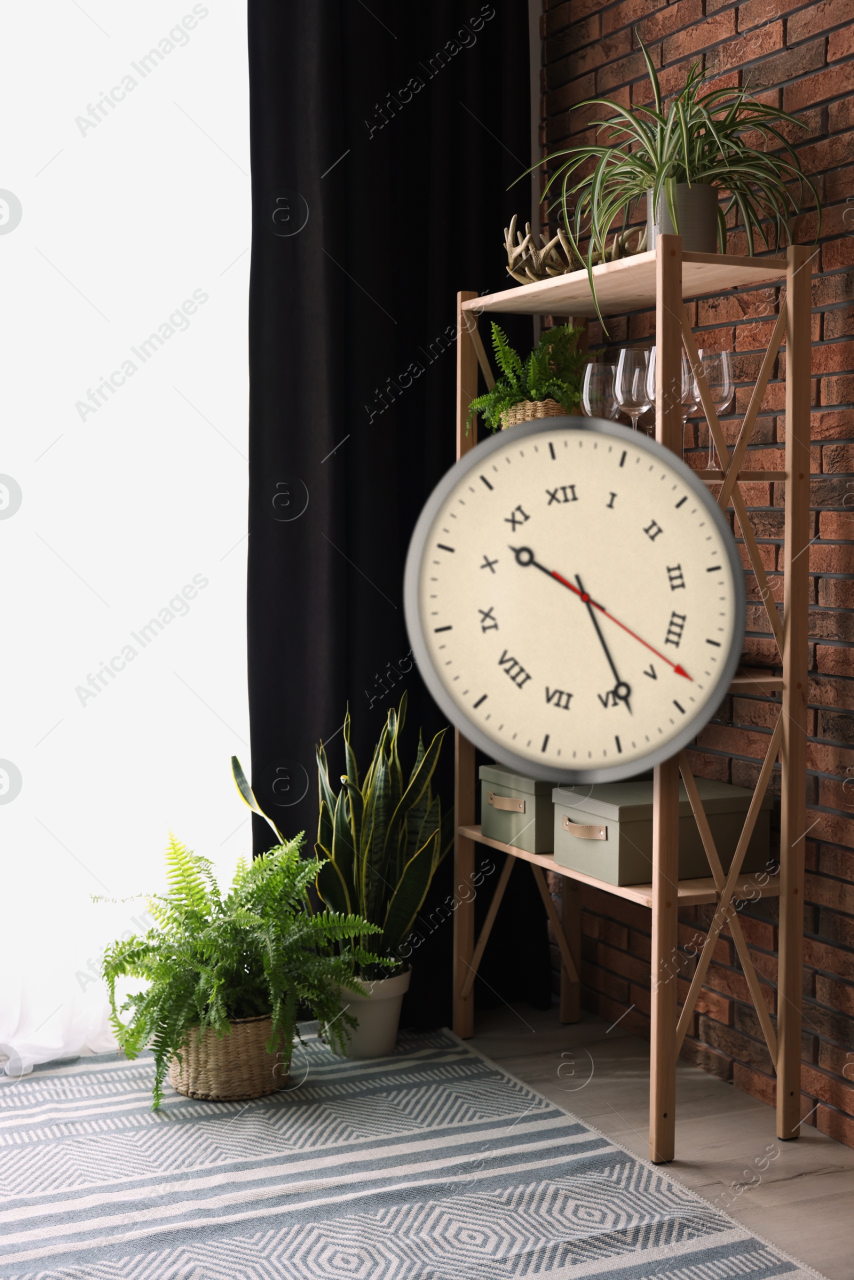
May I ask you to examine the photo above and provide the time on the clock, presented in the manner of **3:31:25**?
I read **10:28:23**
